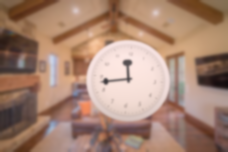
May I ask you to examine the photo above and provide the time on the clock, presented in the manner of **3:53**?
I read **11:43**
